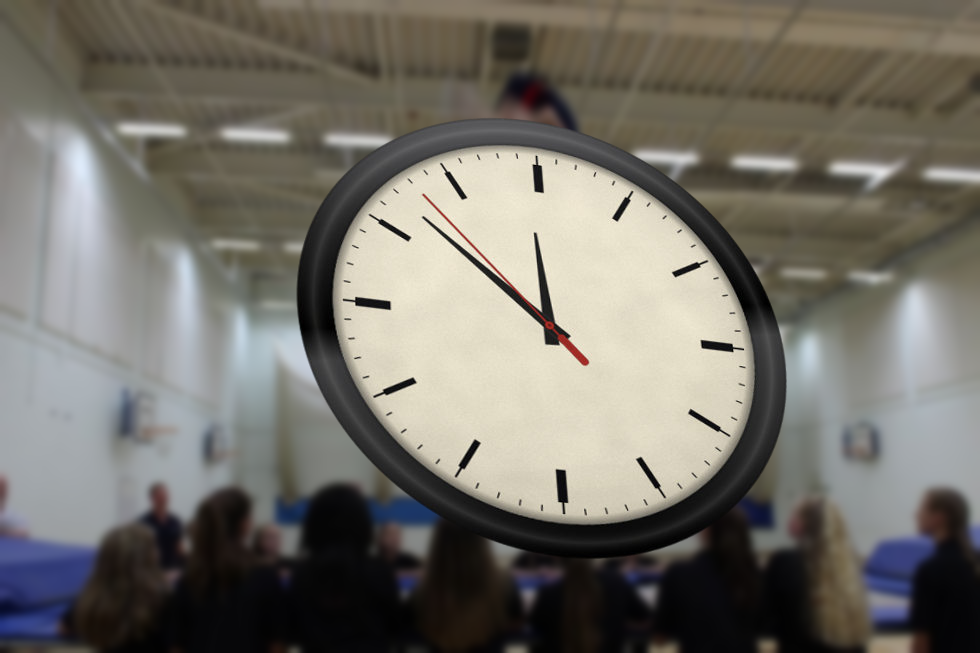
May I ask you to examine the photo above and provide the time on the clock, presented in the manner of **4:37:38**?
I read **11:51:53**
